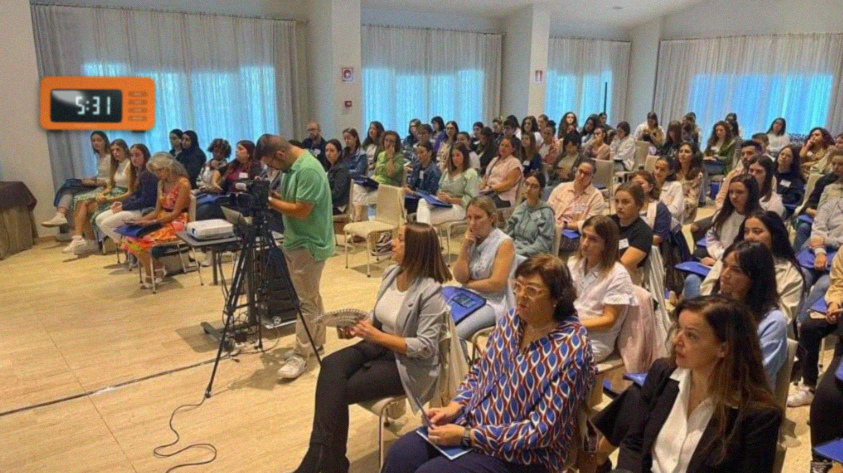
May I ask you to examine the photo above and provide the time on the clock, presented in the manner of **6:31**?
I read **5:31**
